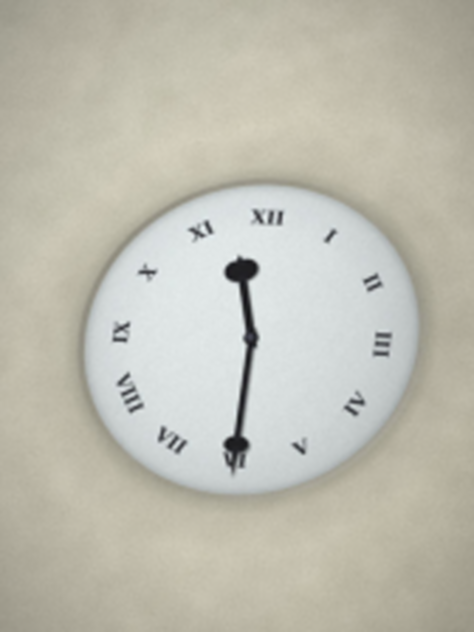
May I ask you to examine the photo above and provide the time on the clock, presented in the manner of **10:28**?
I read **11:30**
